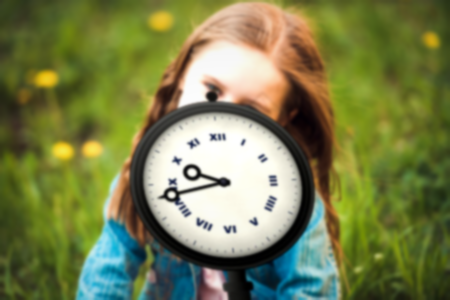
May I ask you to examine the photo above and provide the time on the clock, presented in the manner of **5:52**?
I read **9:43**
